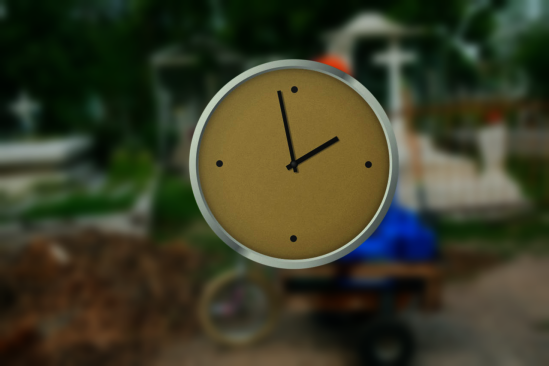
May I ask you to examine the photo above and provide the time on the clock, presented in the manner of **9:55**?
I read **1:58**
